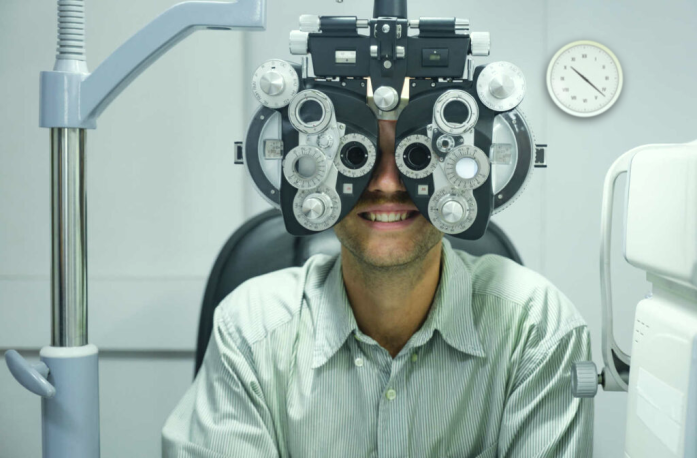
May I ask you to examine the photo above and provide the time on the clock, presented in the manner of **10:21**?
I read **10:22**
